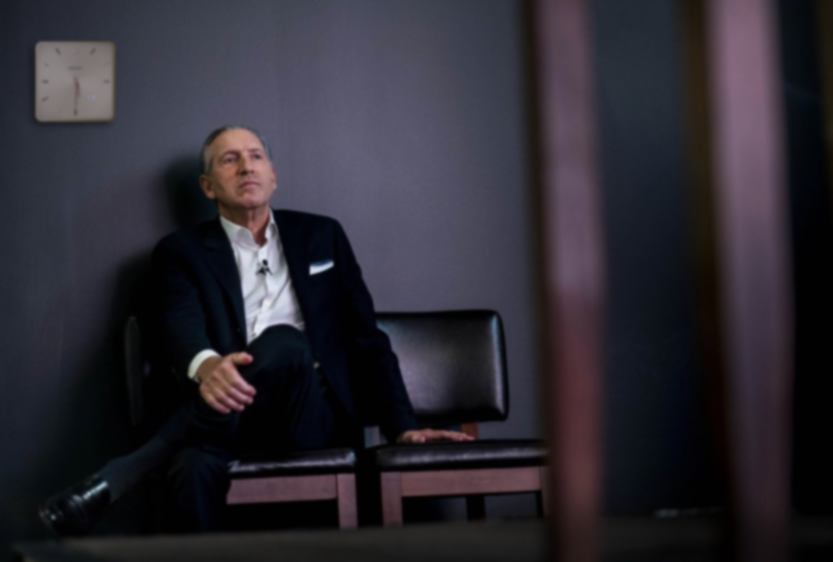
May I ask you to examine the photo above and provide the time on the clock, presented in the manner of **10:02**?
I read **5:30**
